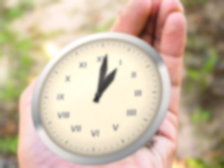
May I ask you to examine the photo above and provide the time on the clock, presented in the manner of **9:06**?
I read **1:01**
